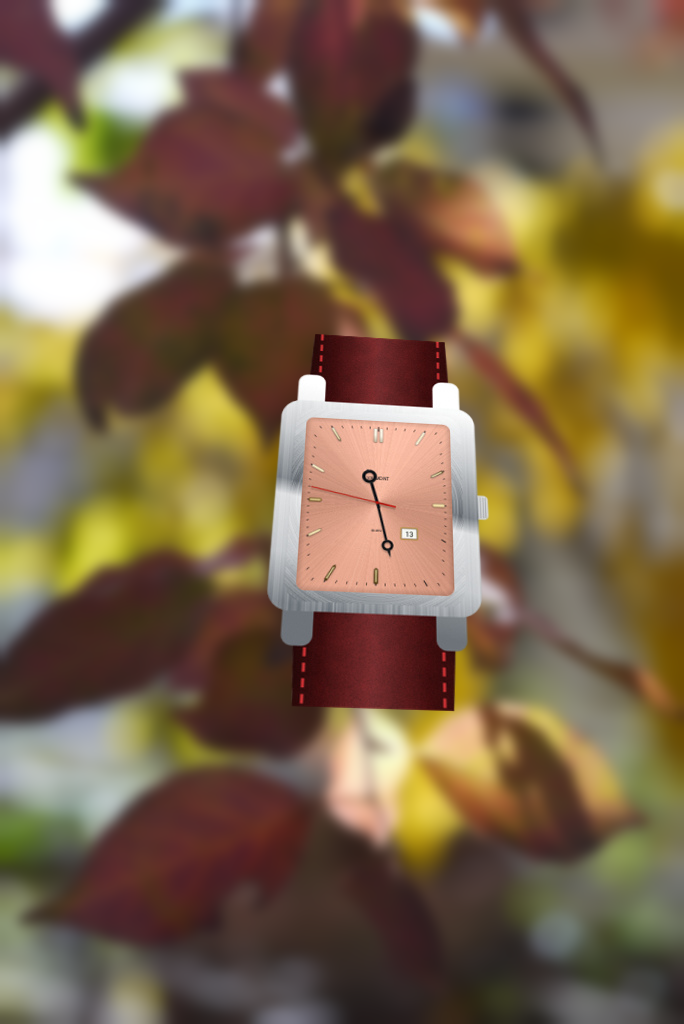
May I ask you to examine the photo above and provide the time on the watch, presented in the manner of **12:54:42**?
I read **11:27:47**
